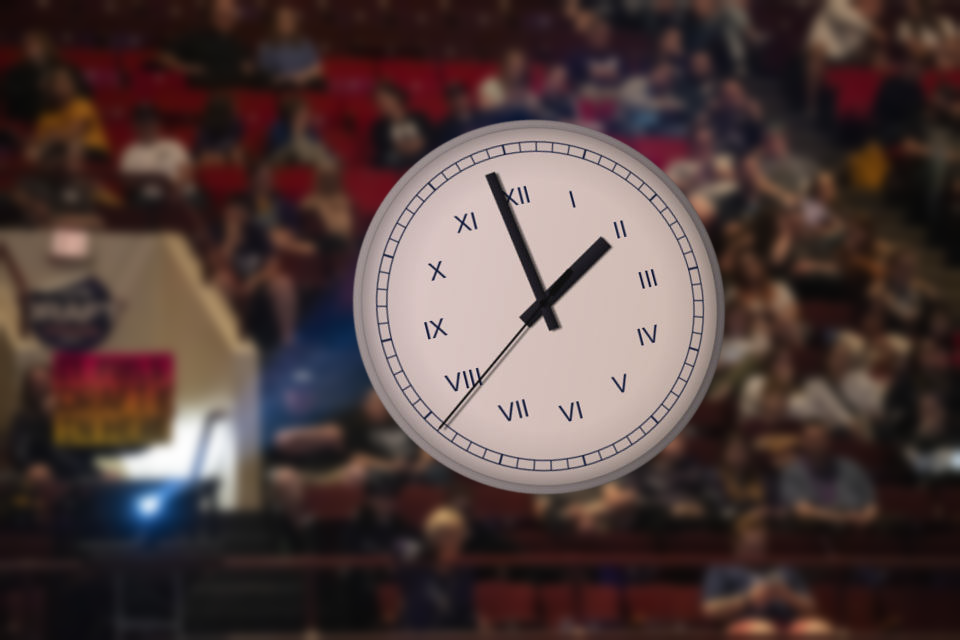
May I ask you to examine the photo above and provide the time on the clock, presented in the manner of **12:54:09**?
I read **1:58:39**
